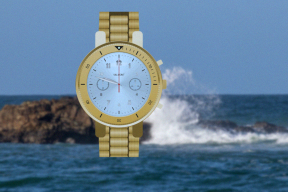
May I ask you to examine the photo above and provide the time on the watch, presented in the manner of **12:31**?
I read **9:48**
